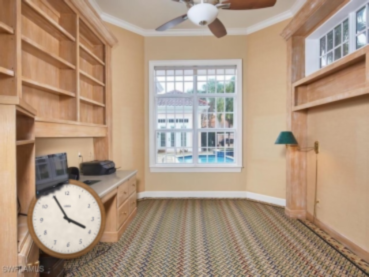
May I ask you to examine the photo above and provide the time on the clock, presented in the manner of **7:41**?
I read **3:55**
